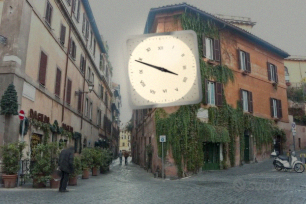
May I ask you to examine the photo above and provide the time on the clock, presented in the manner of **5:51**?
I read **3:49**
